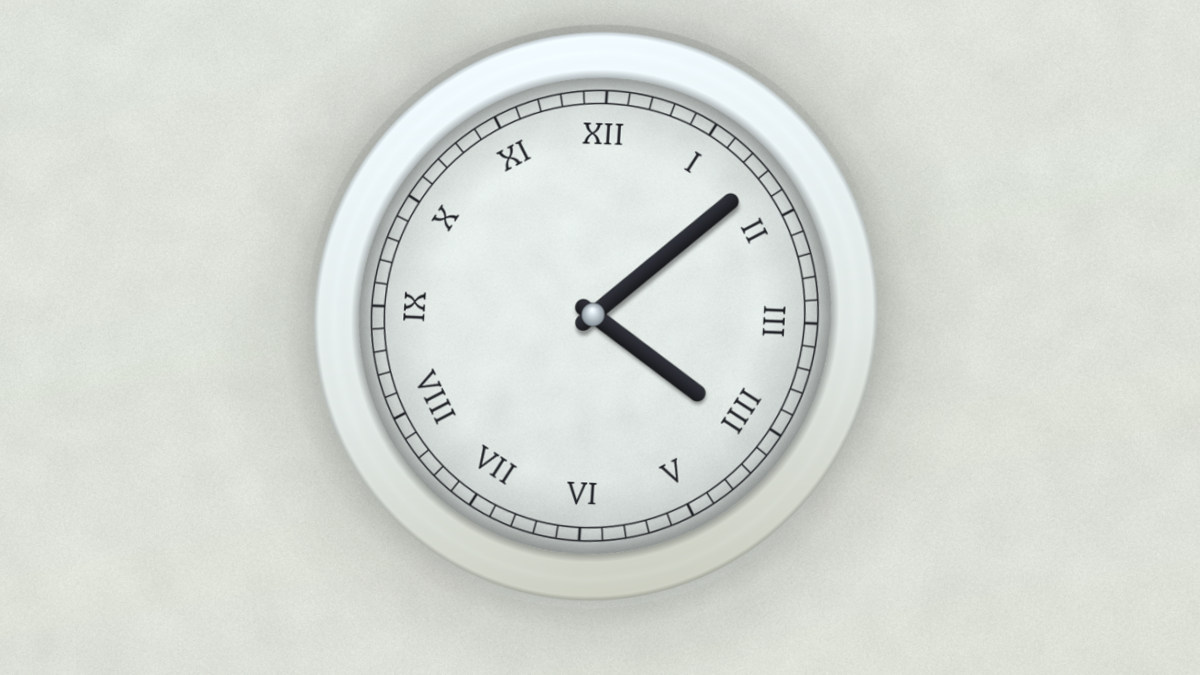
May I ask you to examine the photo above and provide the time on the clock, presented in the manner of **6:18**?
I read **4:08**
